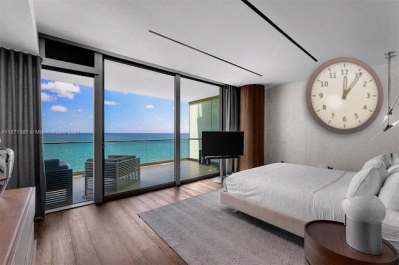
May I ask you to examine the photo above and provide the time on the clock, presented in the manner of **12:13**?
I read **12:06**
